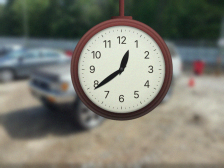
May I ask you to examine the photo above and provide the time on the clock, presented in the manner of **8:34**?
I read **12:39**
